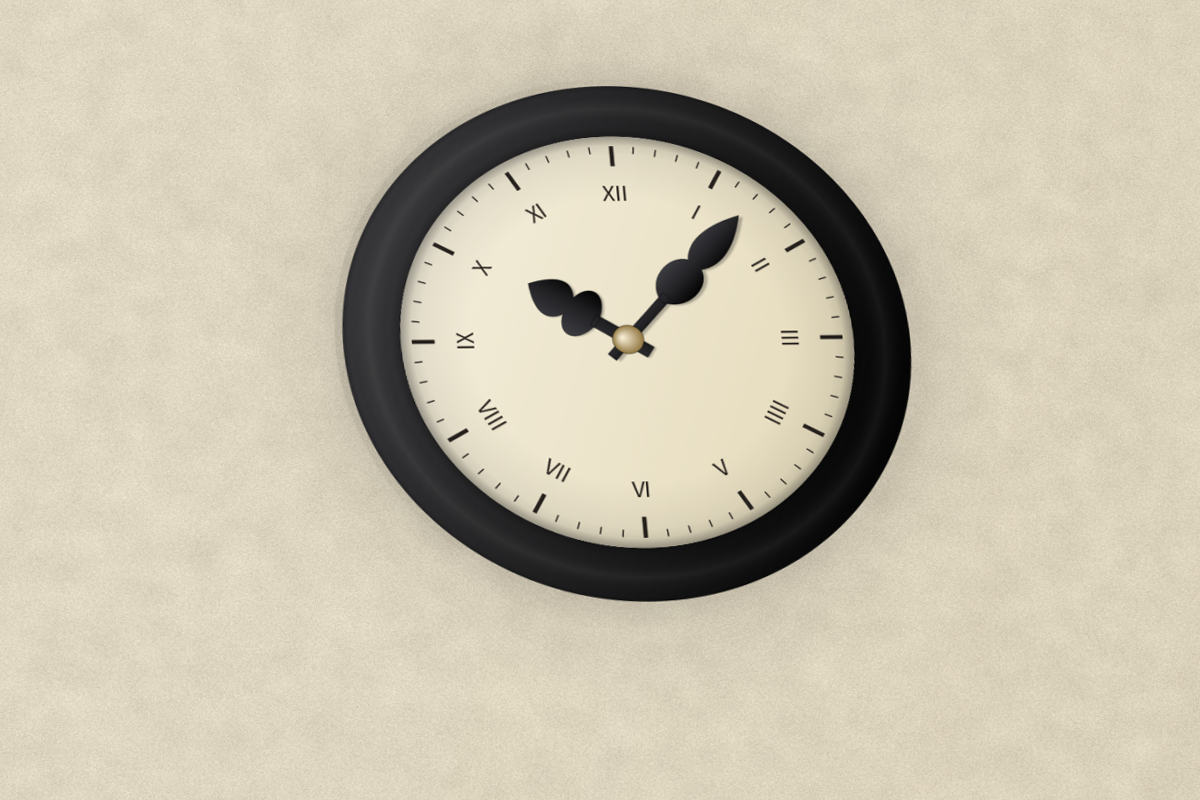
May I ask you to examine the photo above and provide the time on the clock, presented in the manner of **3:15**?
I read **10:07**
